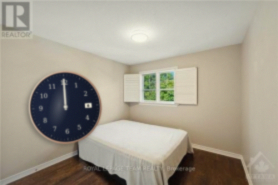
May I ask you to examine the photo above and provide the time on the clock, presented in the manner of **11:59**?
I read **12:00**
